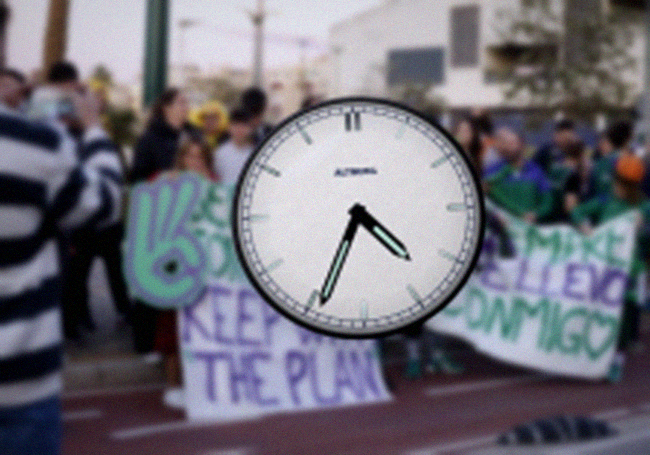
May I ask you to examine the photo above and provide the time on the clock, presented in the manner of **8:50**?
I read **4:34**
